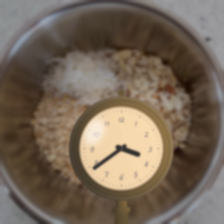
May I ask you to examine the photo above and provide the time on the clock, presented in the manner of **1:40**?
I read **3:39**
